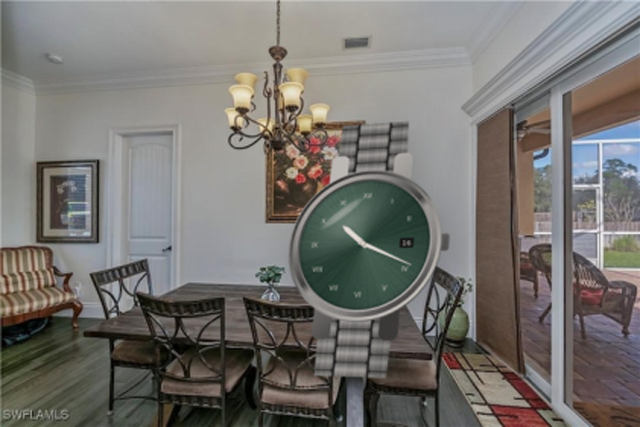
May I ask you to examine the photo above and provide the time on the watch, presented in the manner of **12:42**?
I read **10:19**
